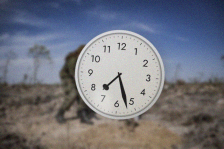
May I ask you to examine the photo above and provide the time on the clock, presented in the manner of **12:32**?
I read **7:27**
